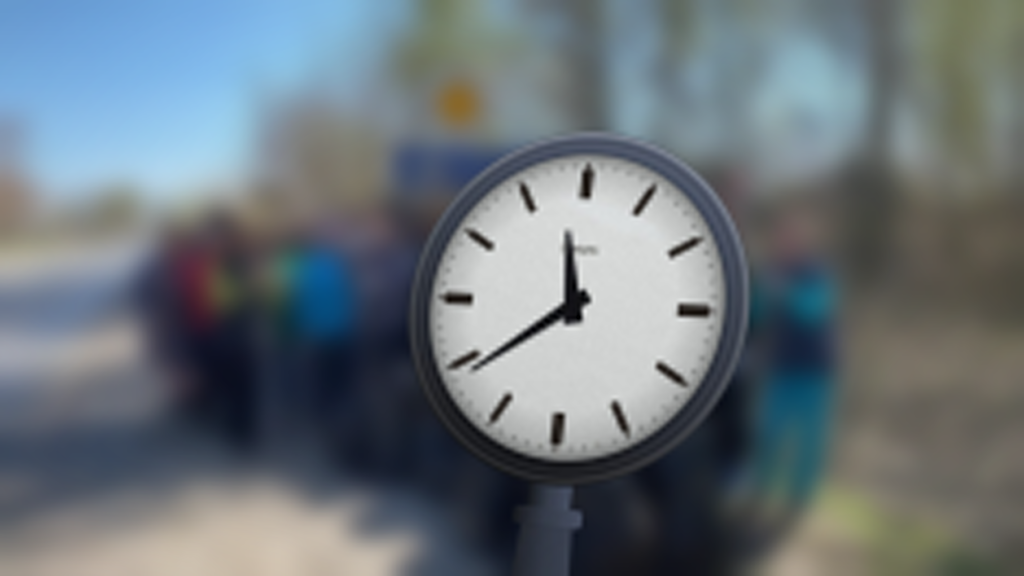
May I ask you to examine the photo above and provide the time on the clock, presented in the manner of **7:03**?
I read **11:39**
